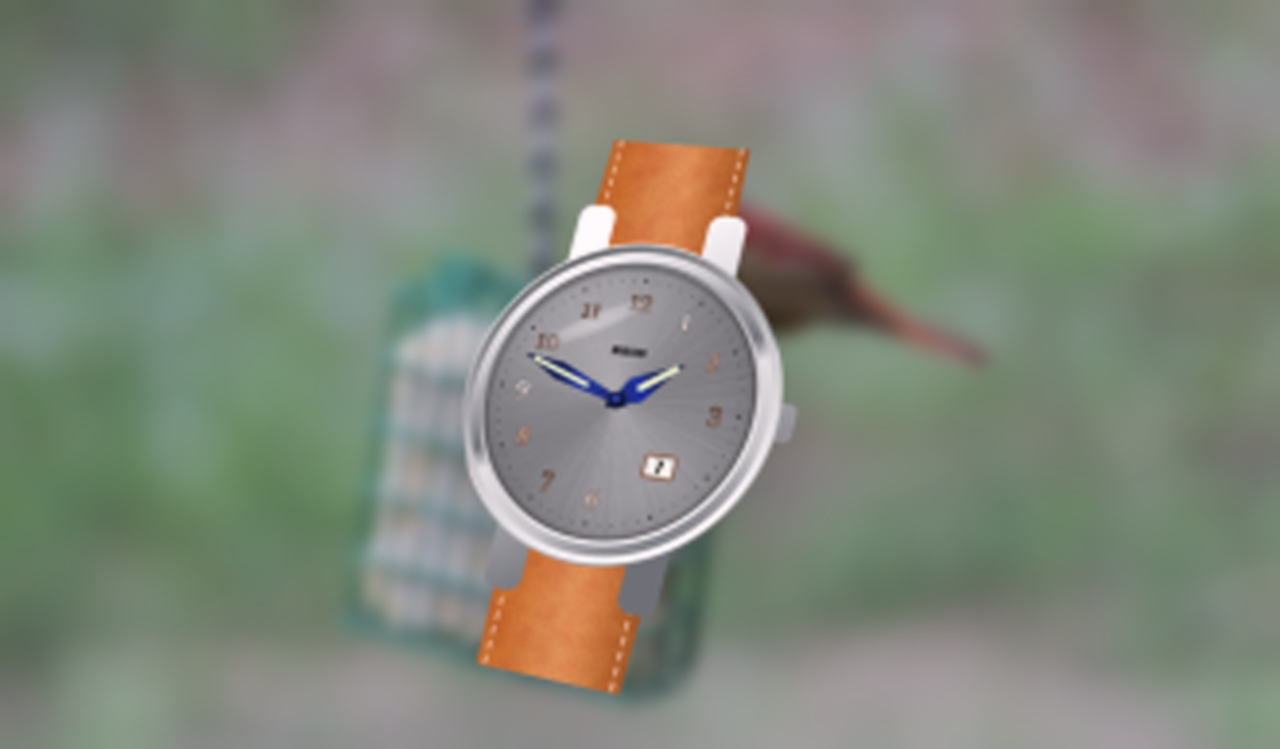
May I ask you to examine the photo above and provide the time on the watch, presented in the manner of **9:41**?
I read **1:48**
